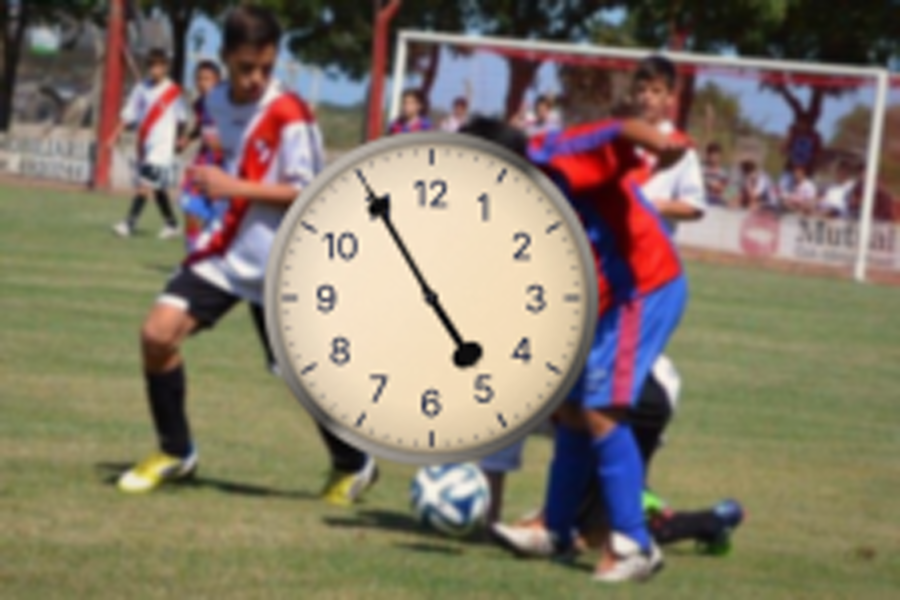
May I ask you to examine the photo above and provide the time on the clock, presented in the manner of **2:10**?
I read **4:55**
